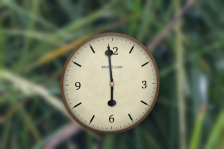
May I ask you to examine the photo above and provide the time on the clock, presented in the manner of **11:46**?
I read **5:59**
